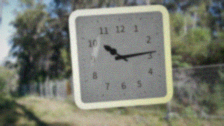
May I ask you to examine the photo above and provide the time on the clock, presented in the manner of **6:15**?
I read **10:14**
